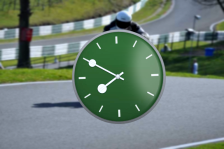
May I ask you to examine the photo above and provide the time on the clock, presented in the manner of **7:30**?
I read **7:50**
